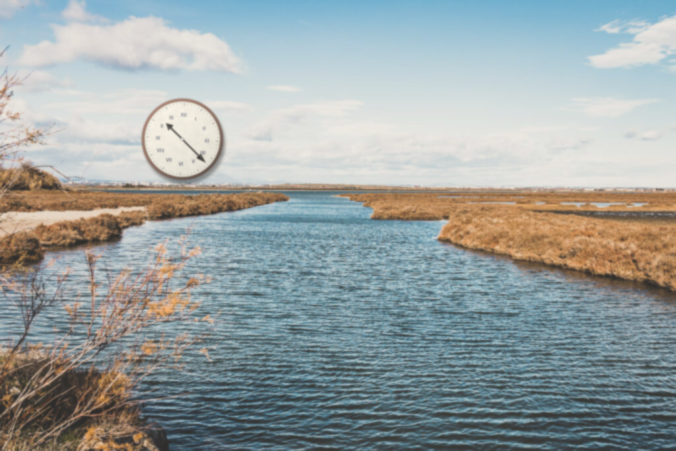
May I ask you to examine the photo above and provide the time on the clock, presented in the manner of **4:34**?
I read **10:22**
